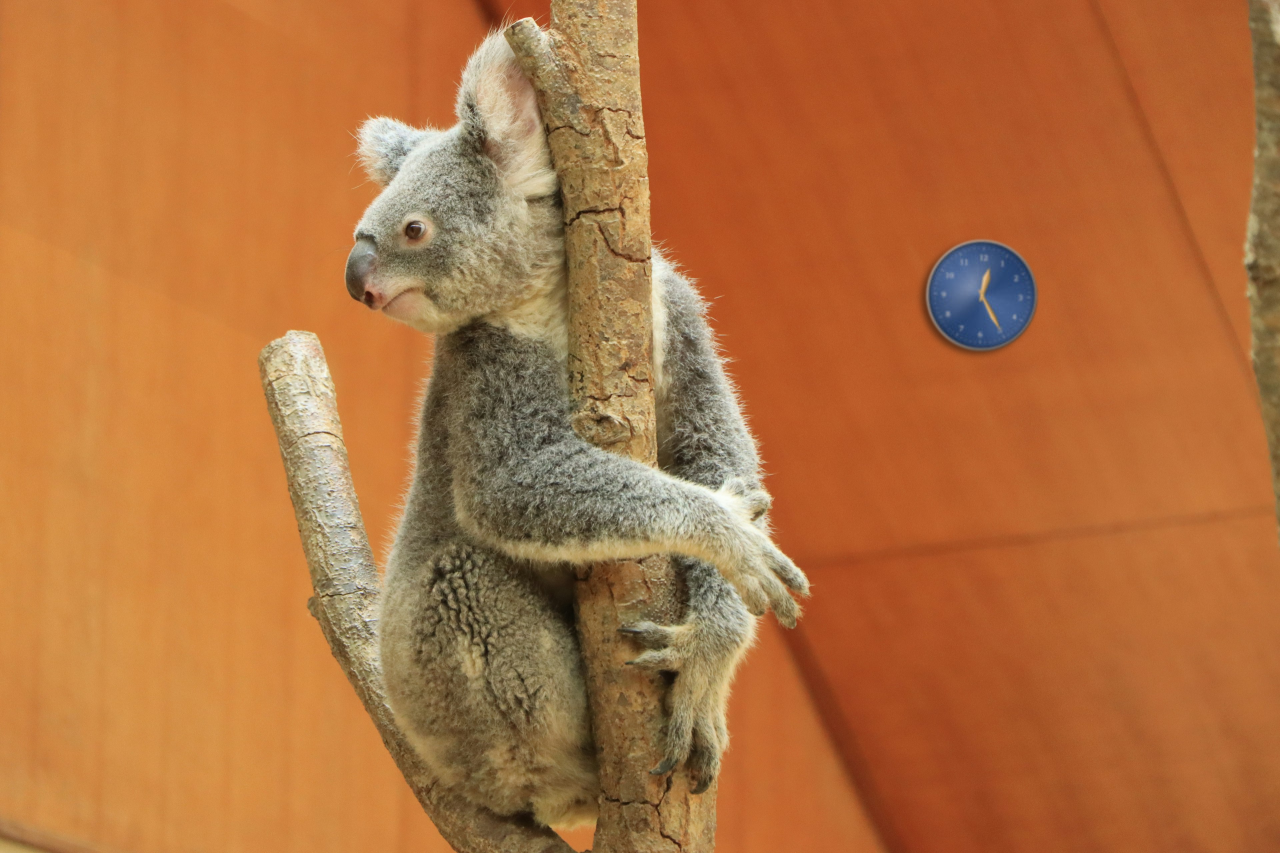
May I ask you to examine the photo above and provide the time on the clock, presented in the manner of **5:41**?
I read **12:25**
